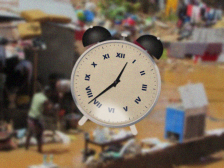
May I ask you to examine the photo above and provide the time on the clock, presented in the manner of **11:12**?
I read **12:37**
